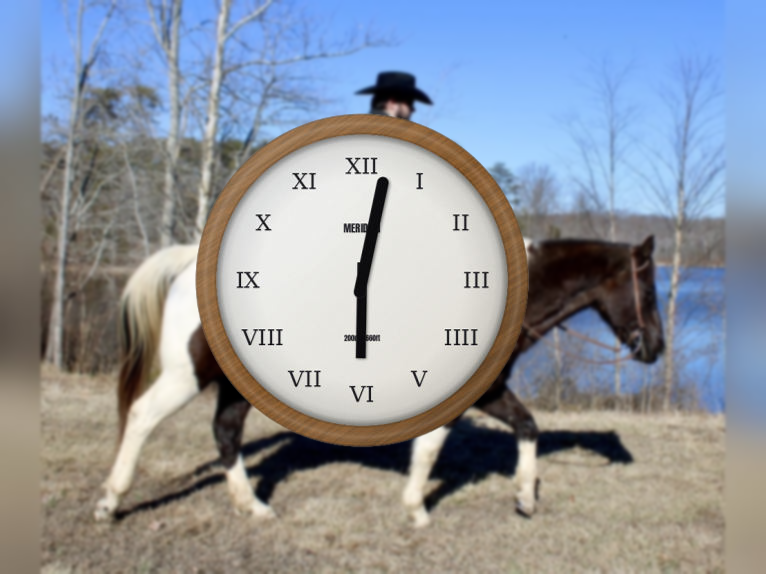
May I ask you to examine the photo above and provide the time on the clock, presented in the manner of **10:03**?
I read **6:02**
